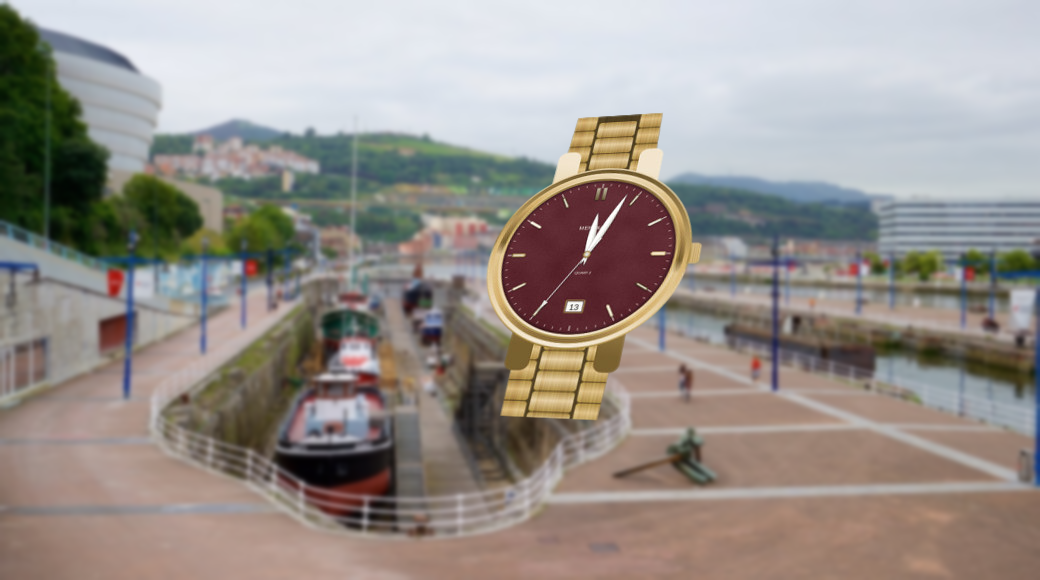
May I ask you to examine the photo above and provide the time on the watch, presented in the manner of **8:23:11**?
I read **12:03:35**
